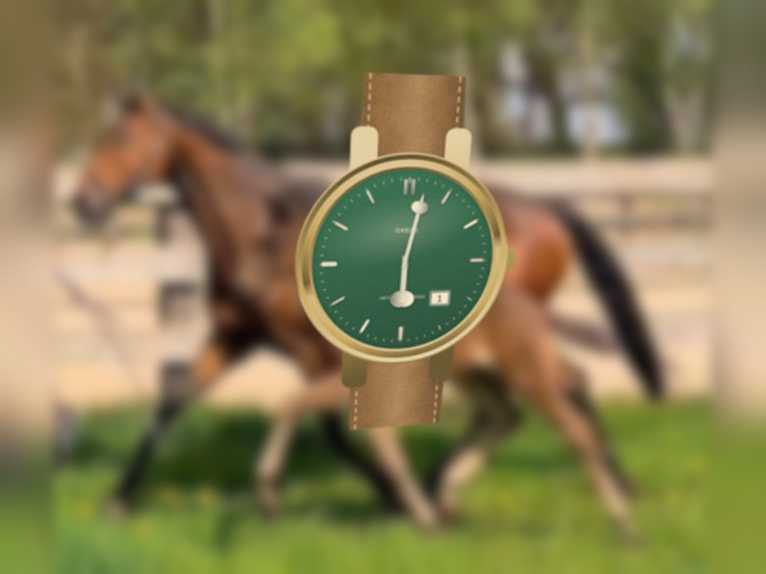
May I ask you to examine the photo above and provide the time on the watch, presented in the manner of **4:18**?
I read **6:02**
